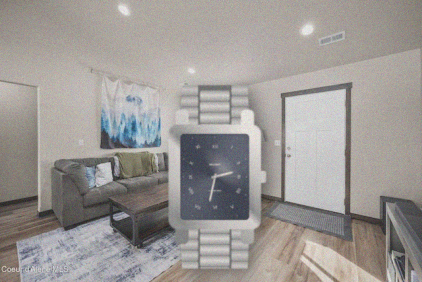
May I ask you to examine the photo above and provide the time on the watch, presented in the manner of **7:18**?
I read **2:32**
